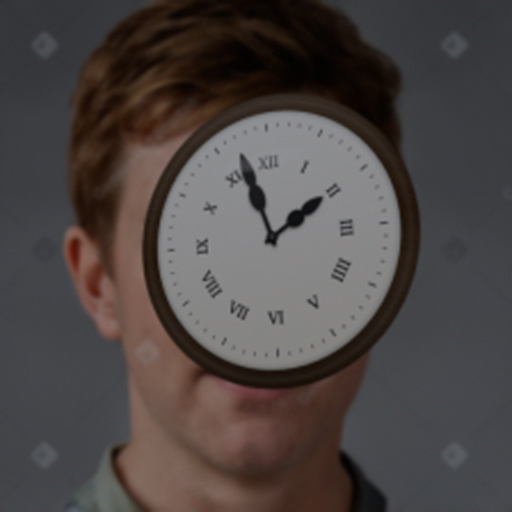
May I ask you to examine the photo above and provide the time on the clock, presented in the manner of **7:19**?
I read **1:57**
